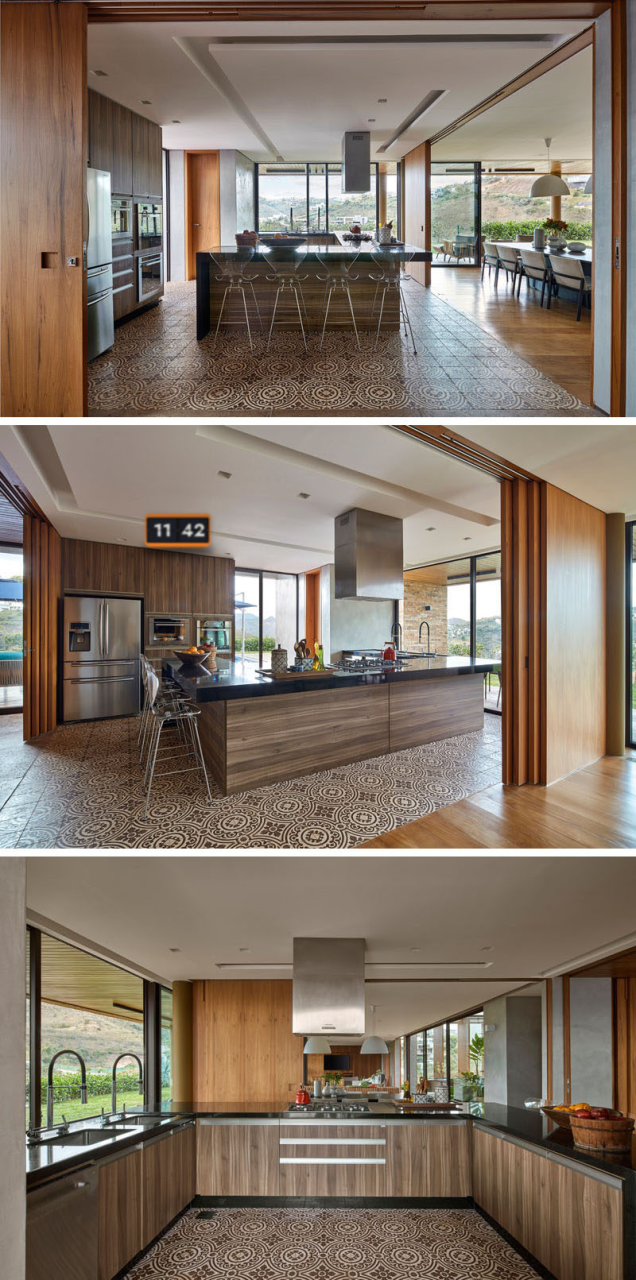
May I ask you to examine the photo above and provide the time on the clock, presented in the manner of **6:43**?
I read **11:42**
